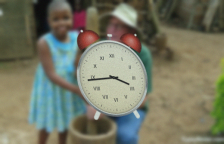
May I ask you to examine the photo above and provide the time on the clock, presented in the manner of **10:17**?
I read **3:44**
